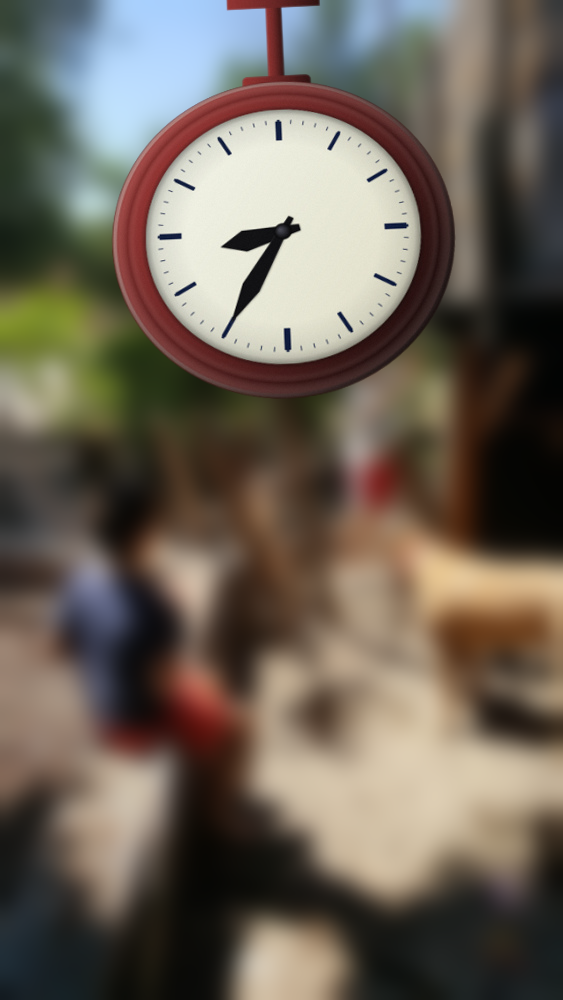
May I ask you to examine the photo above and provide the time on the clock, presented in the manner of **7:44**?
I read **8:35**
